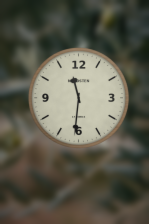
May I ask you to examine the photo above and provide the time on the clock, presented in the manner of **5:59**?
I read **11:31**
